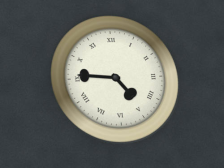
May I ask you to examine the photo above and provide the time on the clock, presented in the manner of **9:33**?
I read **4:46**
